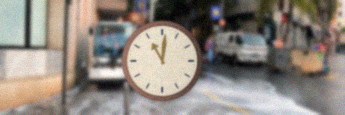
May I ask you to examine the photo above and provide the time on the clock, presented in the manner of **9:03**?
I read **11:01**
